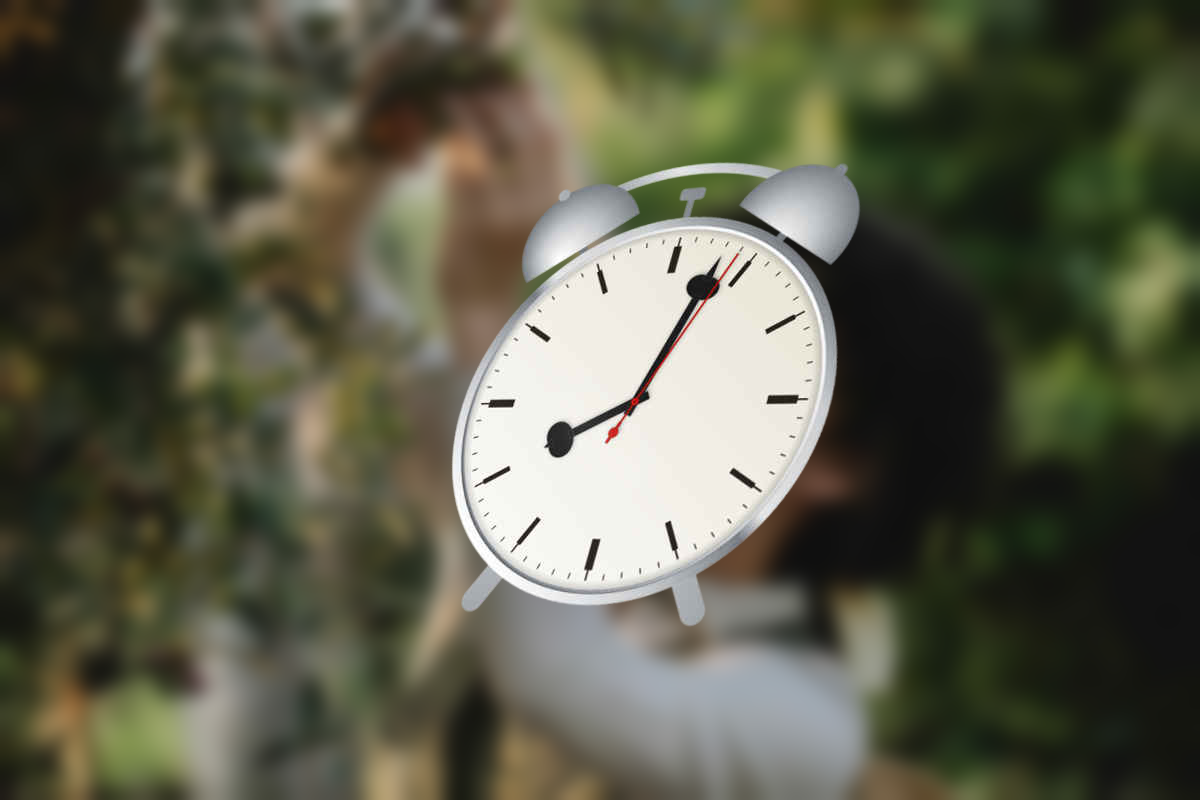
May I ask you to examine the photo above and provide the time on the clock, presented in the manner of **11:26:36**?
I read **8:03:04**
